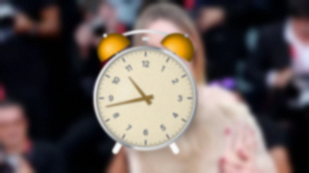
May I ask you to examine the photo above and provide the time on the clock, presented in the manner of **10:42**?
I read **10:43**
